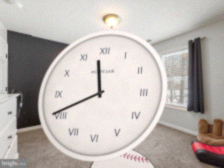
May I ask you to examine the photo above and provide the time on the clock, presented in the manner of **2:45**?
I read **11:41**
